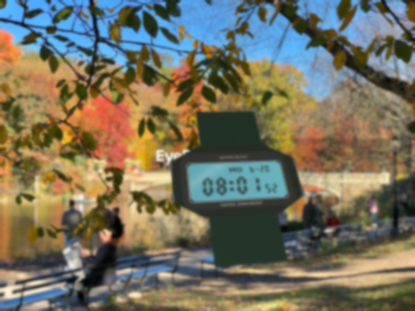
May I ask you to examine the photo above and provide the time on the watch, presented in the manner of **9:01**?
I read **8:01**
